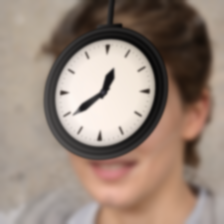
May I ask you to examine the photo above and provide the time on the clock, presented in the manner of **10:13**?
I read **12:39**
